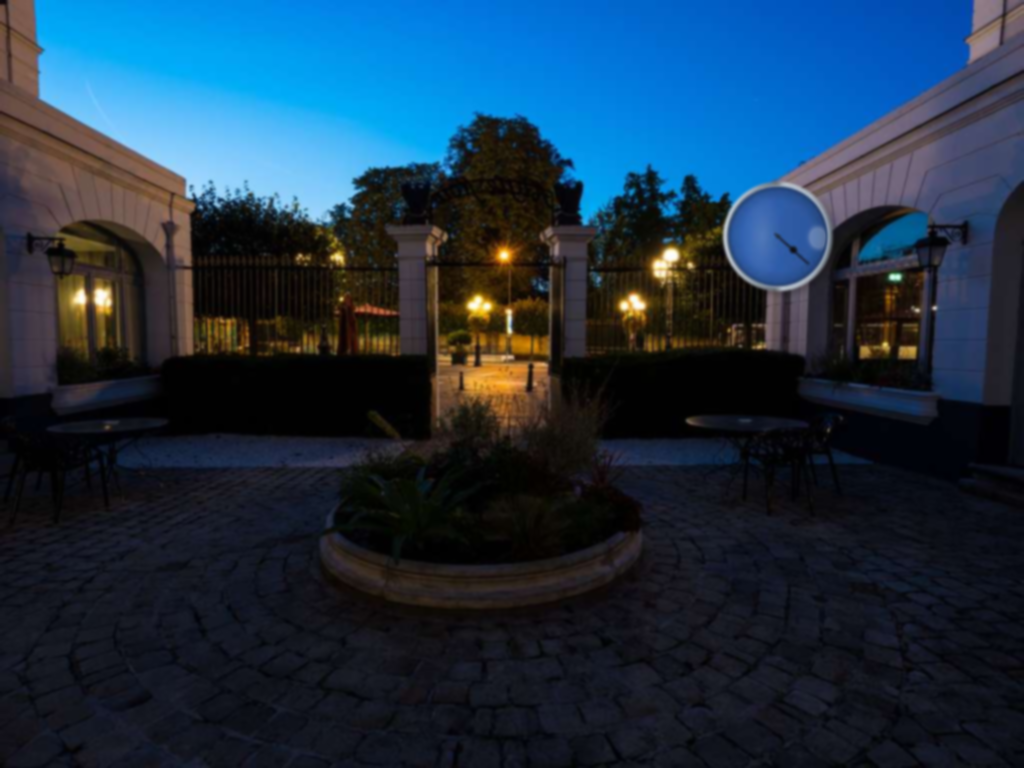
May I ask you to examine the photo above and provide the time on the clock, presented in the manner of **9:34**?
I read **4:22**
